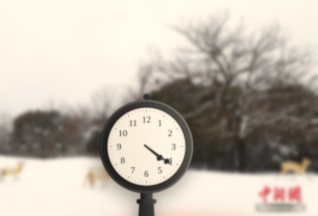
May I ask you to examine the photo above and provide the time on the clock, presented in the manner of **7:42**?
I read **4:21**
